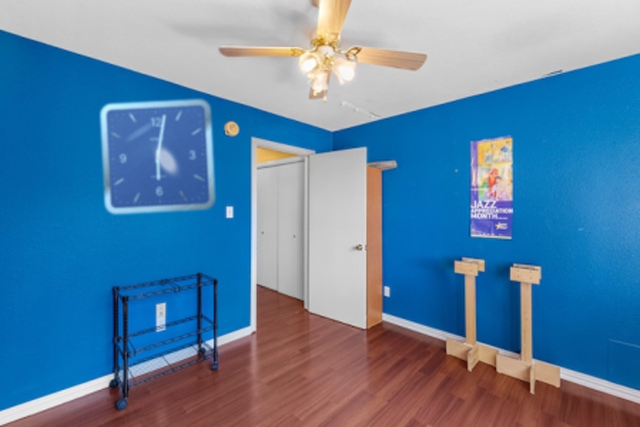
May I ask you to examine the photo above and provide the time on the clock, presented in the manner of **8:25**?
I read **6:02**
